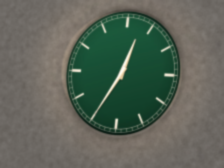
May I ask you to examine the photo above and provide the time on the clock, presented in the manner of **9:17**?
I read **12:35**
